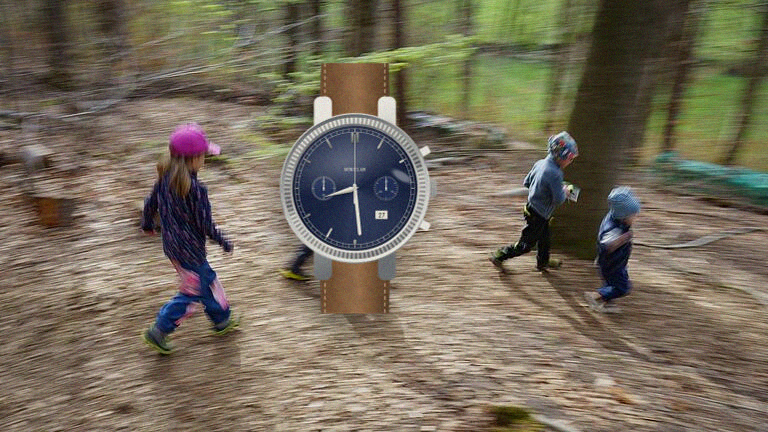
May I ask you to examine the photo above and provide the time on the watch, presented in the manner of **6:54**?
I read **8:29**
